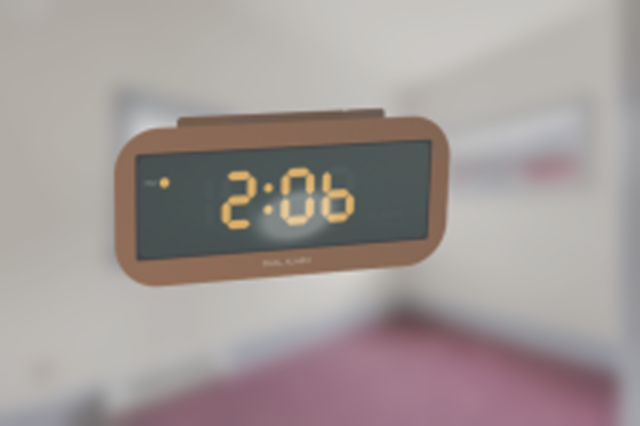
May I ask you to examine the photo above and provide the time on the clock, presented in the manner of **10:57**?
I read **2:06**
